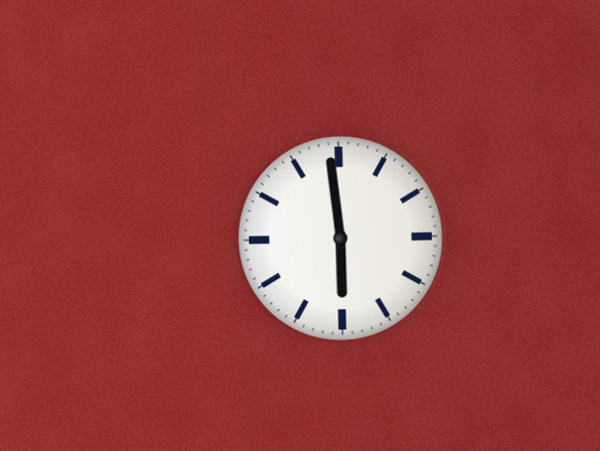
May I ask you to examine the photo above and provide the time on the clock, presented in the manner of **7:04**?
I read **5:59**
